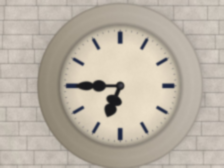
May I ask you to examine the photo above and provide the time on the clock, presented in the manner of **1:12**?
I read **6:45**
